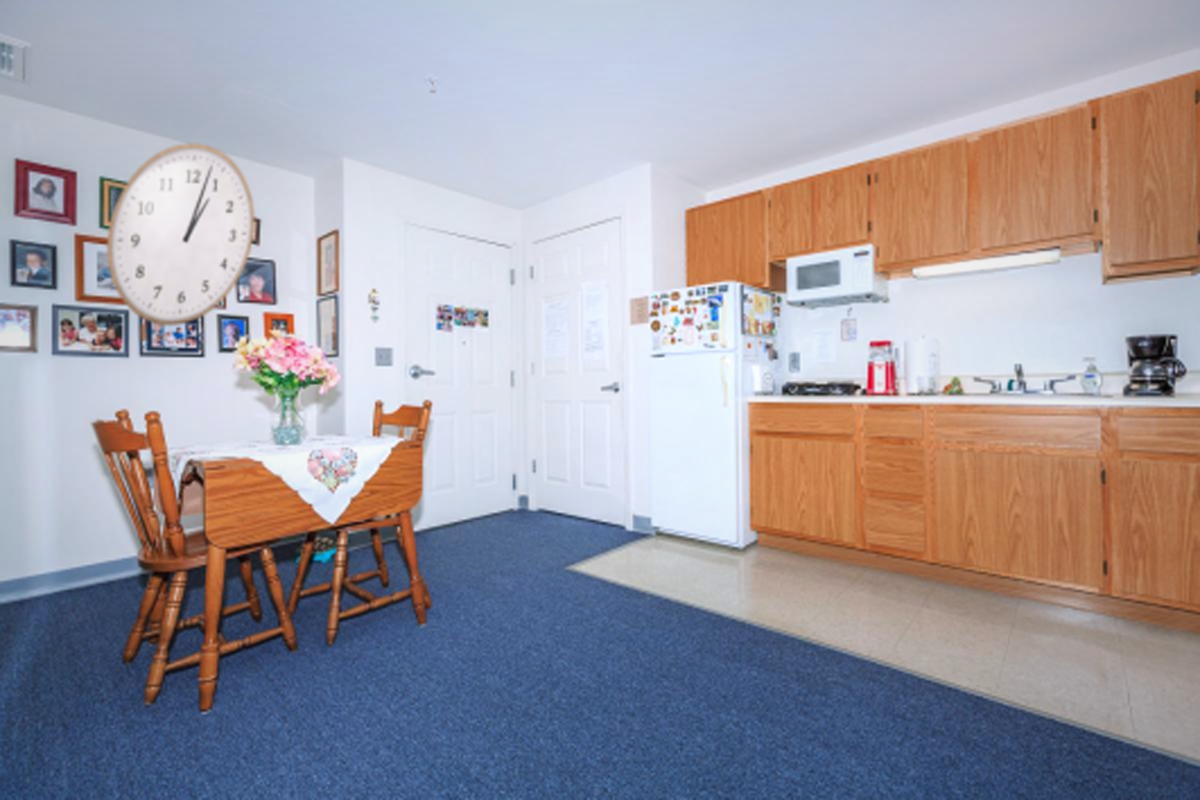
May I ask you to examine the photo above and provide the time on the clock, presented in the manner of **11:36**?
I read **1:03**
